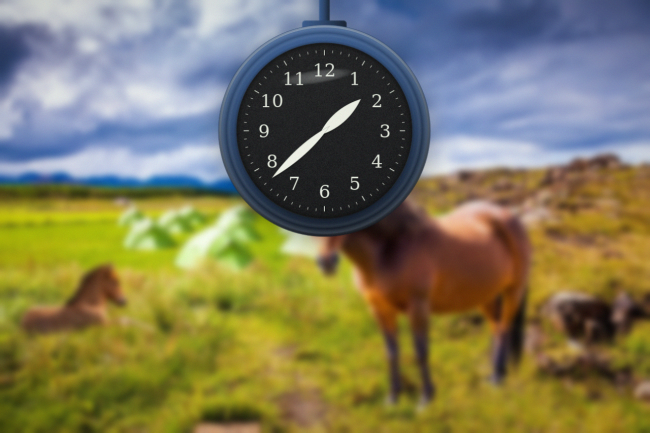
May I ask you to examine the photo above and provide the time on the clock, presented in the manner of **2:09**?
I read **1:38**
